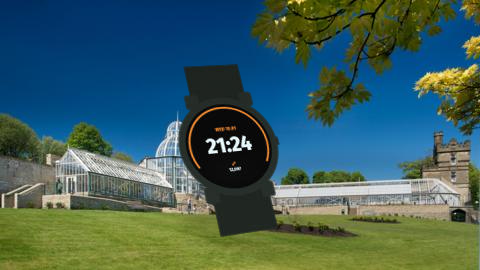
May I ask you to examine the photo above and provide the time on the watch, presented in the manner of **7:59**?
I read **21:24**
